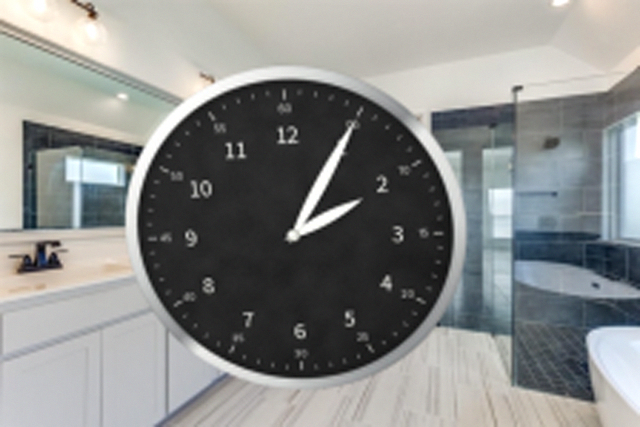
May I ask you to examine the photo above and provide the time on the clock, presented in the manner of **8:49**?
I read **2:05**
